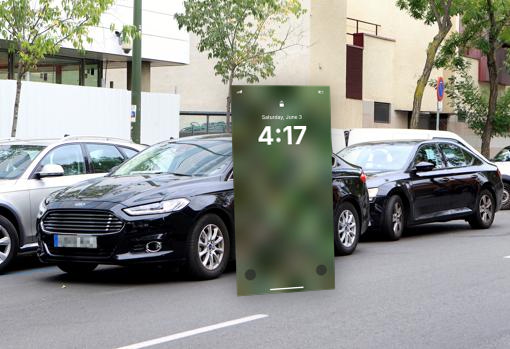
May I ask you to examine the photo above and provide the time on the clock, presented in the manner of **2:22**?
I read **4:17**
